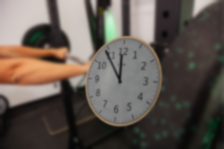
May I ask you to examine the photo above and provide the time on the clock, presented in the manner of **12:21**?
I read **11:54**
